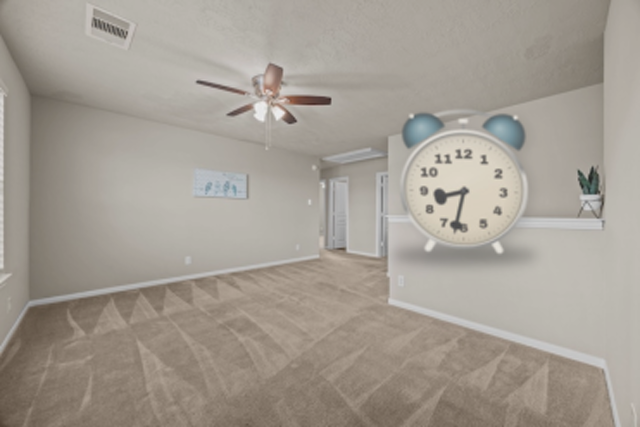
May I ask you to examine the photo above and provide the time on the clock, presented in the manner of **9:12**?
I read **8:32**
